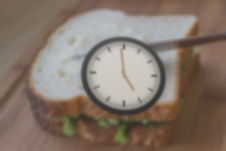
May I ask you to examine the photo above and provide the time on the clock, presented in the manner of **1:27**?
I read **4:59**
